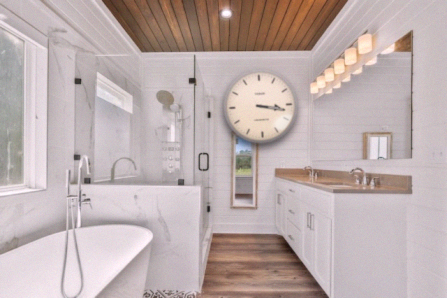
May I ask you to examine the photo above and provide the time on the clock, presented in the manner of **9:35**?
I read **3:17**
